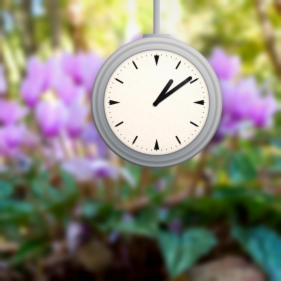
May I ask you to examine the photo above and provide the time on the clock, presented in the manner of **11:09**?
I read **1:09**
